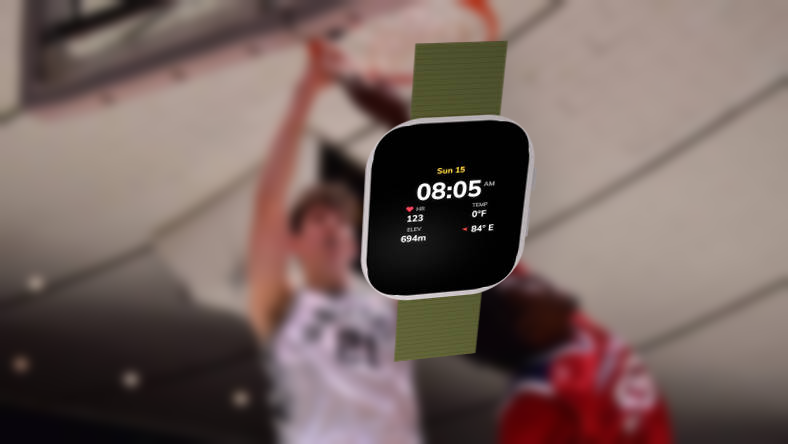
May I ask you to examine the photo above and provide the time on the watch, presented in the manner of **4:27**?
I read **8:05**
